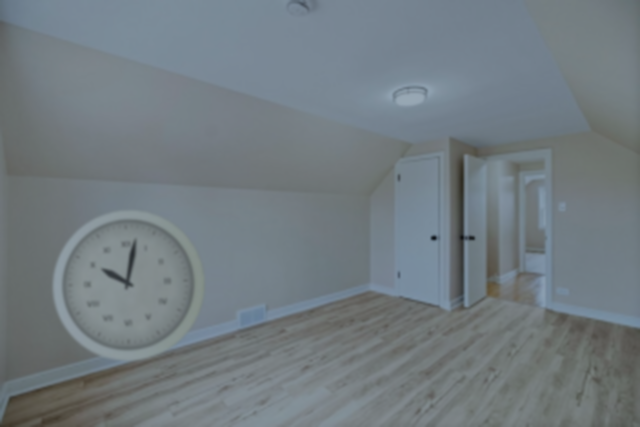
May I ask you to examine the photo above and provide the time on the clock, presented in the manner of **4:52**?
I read **10:02**
